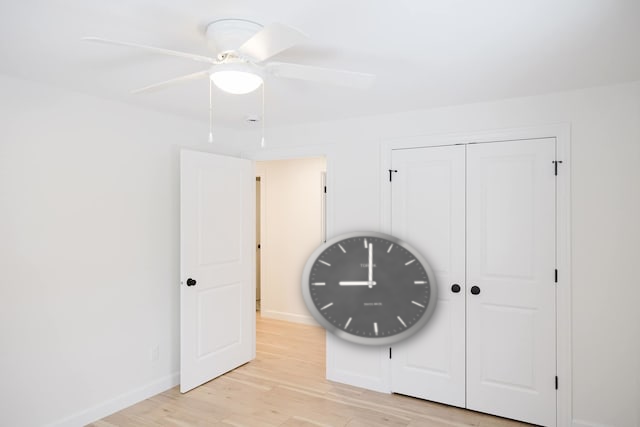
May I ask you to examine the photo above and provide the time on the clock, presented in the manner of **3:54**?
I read **9:01**
